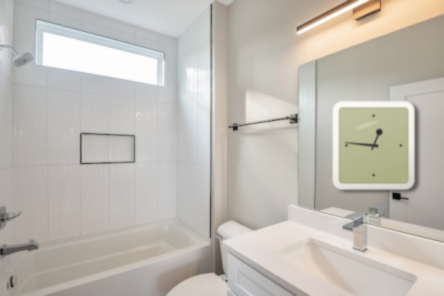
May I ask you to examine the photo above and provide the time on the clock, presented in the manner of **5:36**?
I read **12:46**
